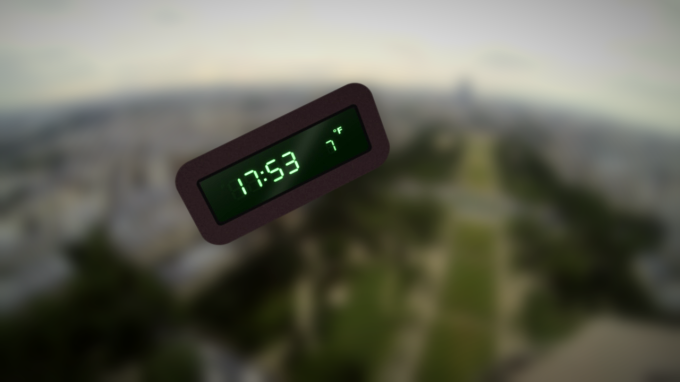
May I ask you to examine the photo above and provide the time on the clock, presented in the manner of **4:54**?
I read **17:53**
